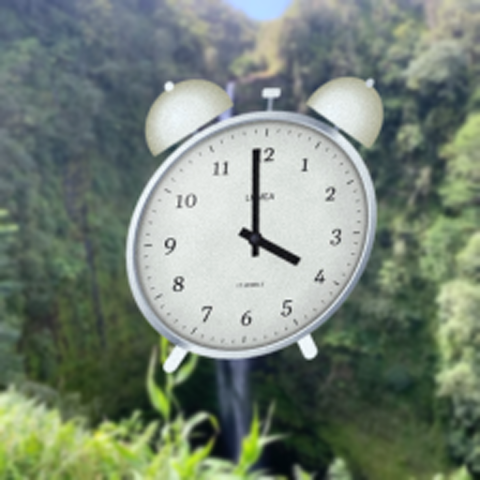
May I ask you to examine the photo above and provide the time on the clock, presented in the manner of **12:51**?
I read **3:59**
